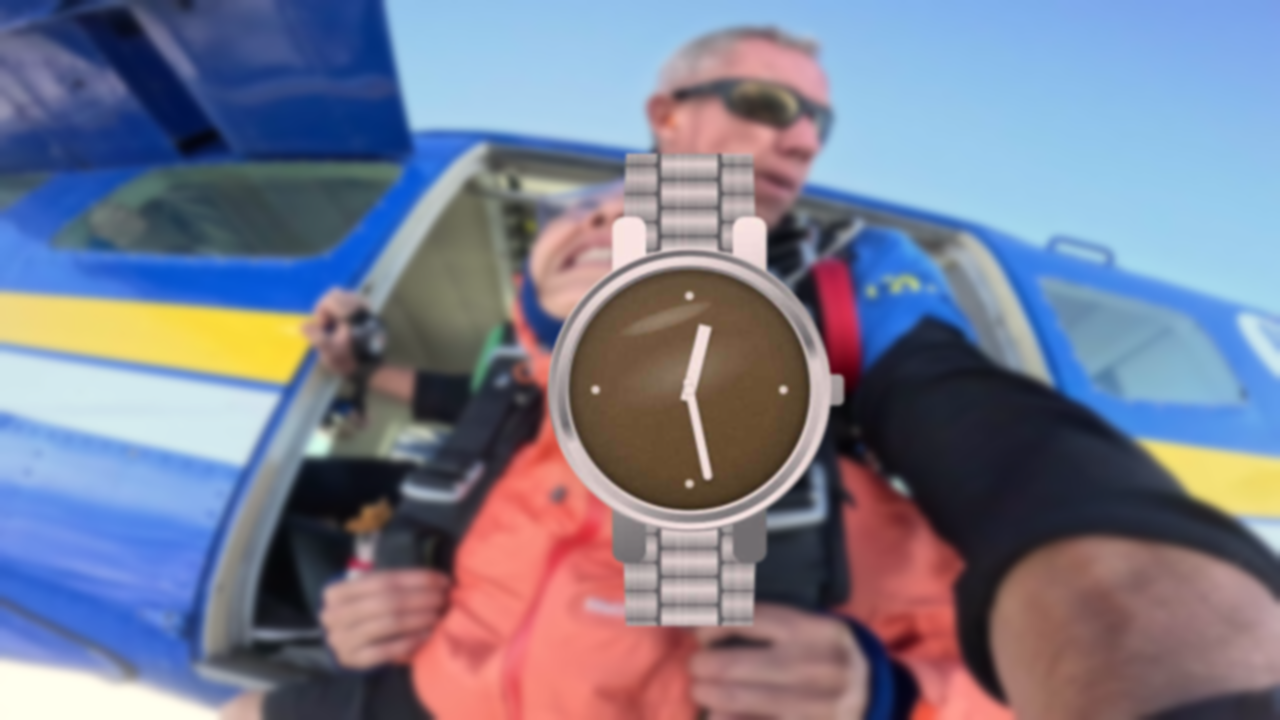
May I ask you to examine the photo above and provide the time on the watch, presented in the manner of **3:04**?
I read **12:28**
